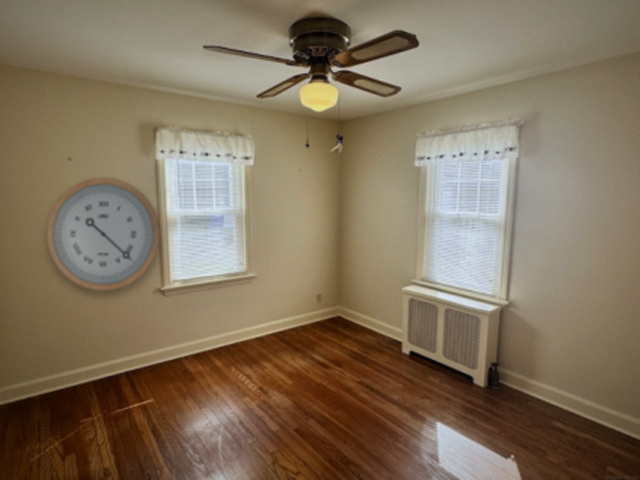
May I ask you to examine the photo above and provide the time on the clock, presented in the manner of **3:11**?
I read **10:22**
